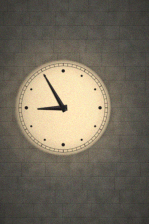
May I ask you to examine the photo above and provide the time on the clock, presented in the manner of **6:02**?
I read **8:55**
